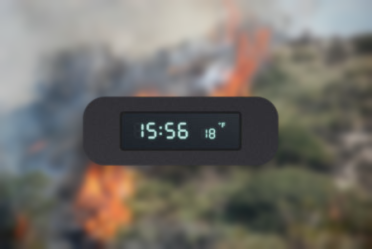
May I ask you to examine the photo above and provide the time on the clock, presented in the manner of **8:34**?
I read **15:56**
